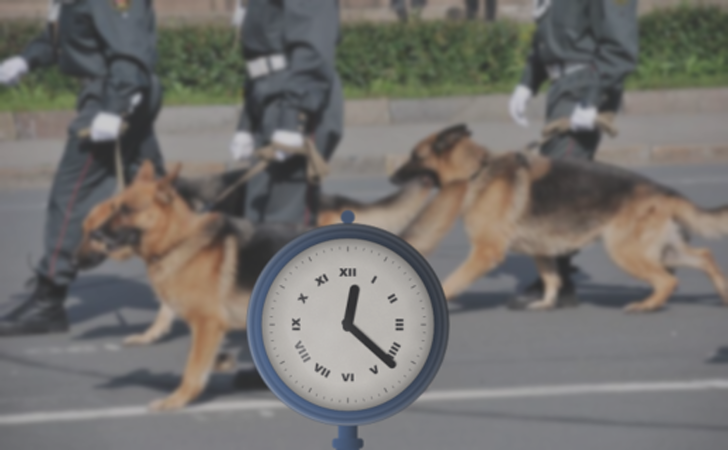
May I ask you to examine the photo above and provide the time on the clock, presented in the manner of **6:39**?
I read **12:22**
